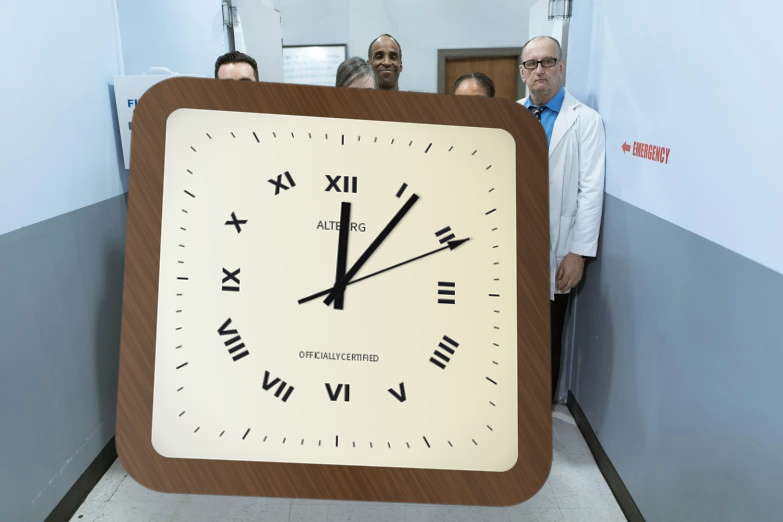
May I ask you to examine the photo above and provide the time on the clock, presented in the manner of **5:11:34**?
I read **12:06:11**
